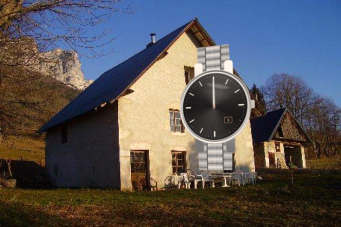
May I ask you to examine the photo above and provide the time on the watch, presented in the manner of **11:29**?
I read **12:00**
